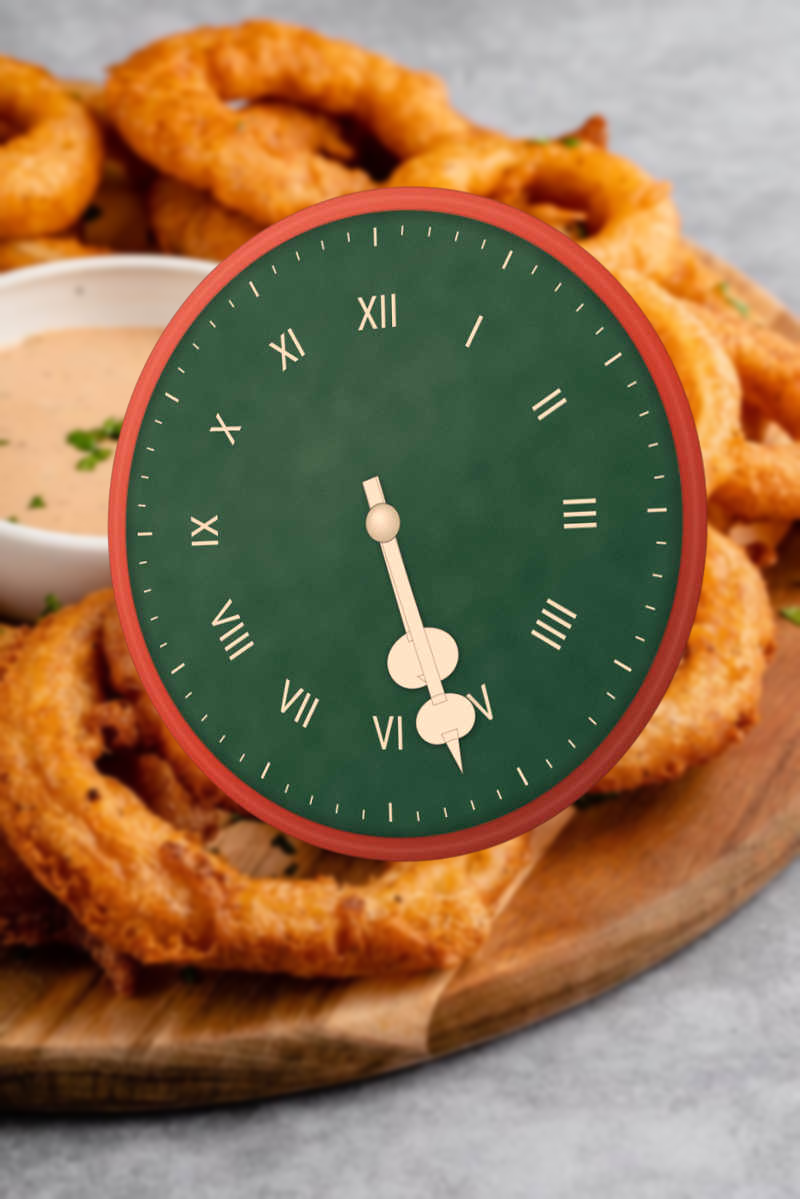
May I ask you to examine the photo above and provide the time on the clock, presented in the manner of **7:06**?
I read **5:27**
